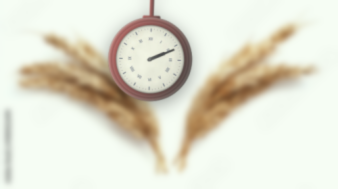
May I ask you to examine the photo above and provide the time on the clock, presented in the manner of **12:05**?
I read **2:11**
